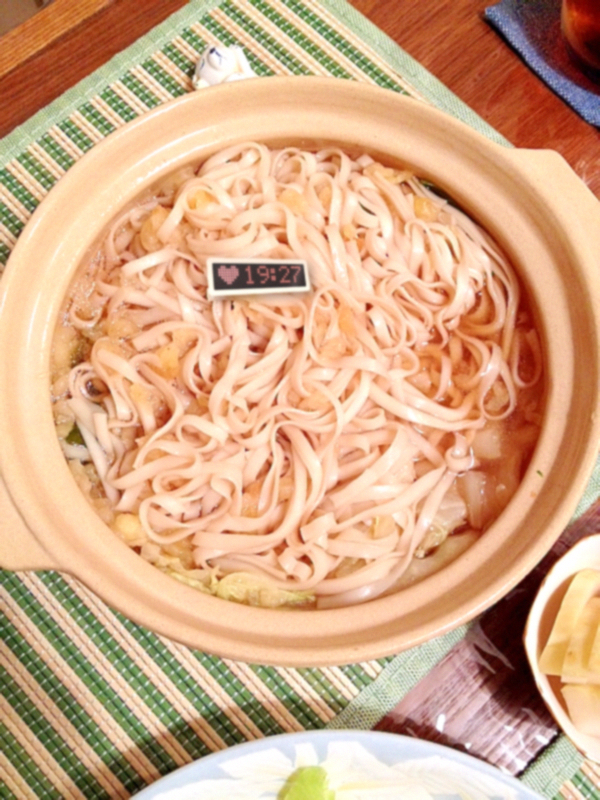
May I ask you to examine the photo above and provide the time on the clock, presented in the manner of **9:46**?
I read **19:27**
